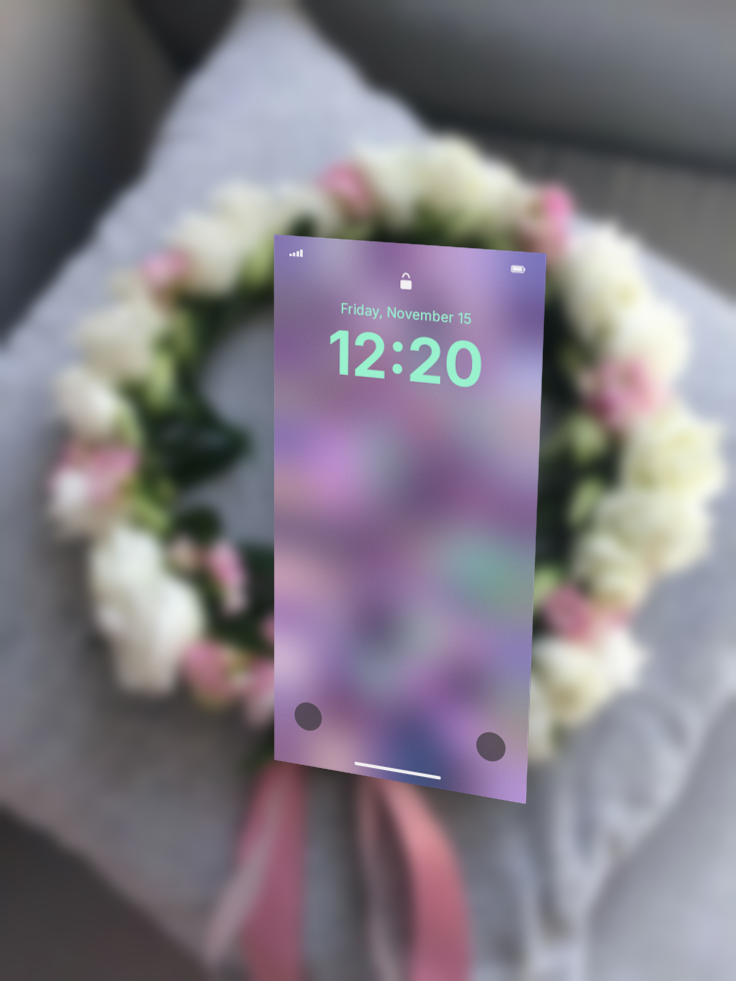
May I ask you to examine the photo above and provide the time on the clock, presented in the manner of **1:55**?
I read **12:20**
